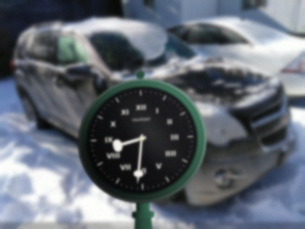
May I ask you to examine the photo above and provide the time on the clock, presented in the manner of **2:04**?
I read **8:31**
